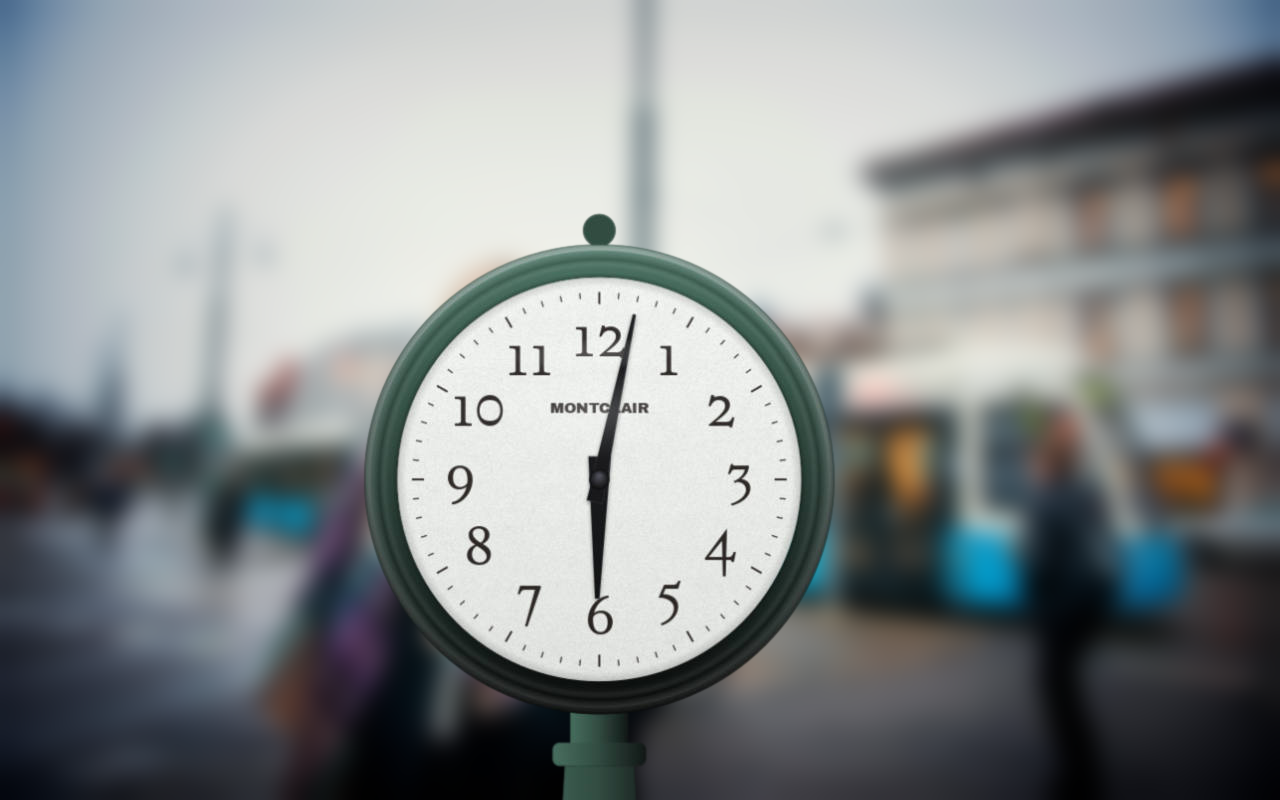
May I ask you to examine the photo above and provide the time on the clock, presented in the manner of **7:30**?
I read **6:02**
